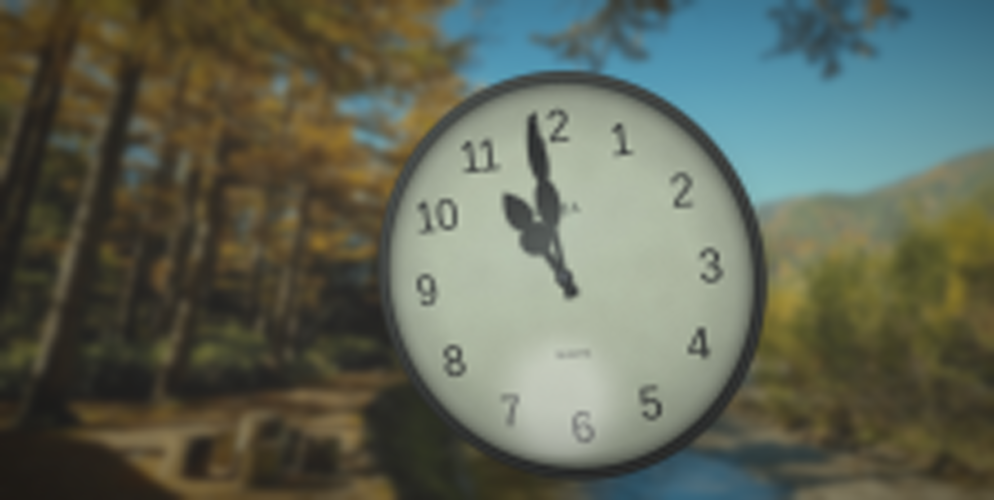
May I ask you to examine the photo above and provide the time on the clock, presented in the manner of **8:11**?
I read **10:59**
